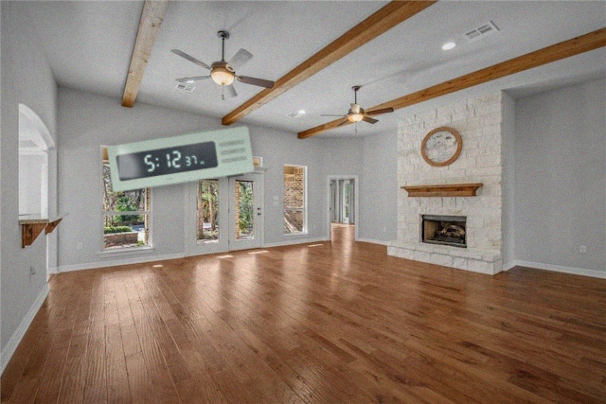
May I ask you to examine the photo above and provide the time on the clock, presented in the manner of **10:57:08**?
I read **5:12:37**
